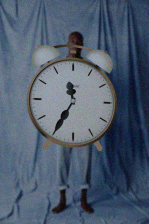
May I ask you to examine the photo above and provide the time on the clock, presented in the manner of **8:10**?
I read **11:35**
